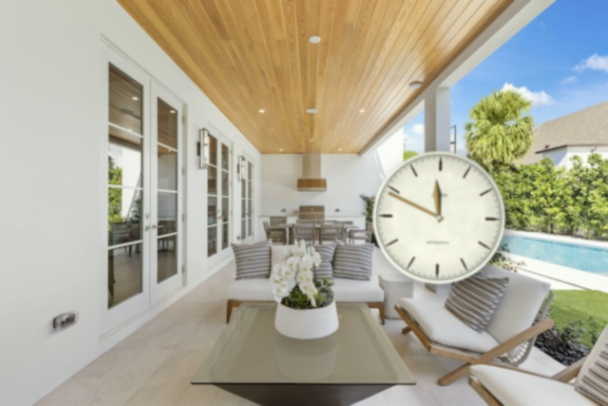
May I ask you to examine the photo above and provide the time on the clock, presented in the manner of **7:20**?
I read **11:49**
